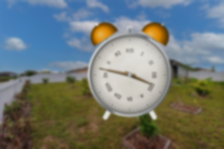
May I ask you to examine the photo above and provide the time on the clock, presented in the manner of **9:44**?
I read **3:47**
